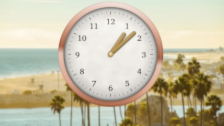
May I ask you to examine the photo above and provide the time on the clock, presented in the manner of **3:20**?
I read **1:08**
